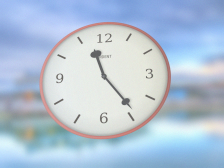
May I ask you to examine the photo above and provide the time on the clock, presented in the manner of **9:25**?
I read **11:24**
